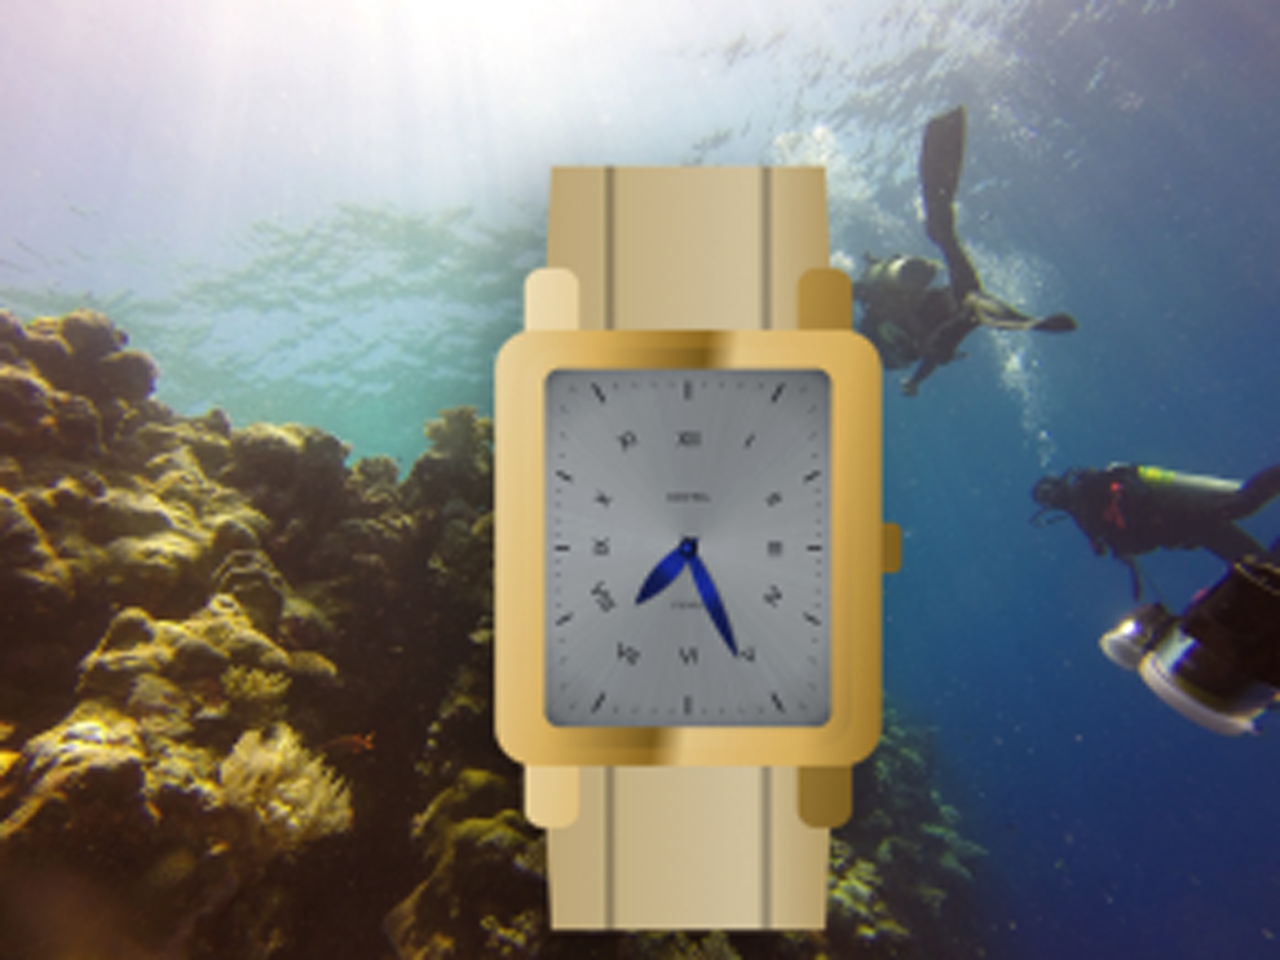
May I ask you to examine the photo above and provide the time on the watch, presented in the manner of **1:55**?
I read **7:26**
